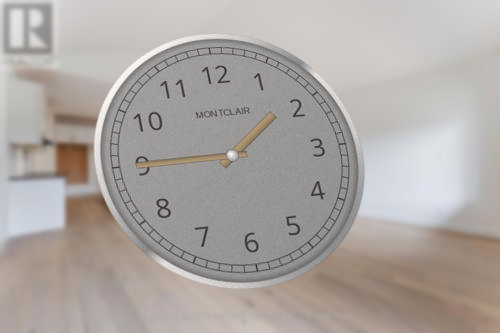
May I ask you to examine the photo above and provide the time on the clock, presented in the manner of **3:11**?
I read **1:45**
